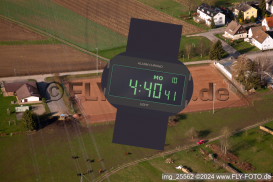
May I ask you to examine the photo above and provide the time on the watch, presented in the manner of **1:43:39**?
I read **4:40:41**
